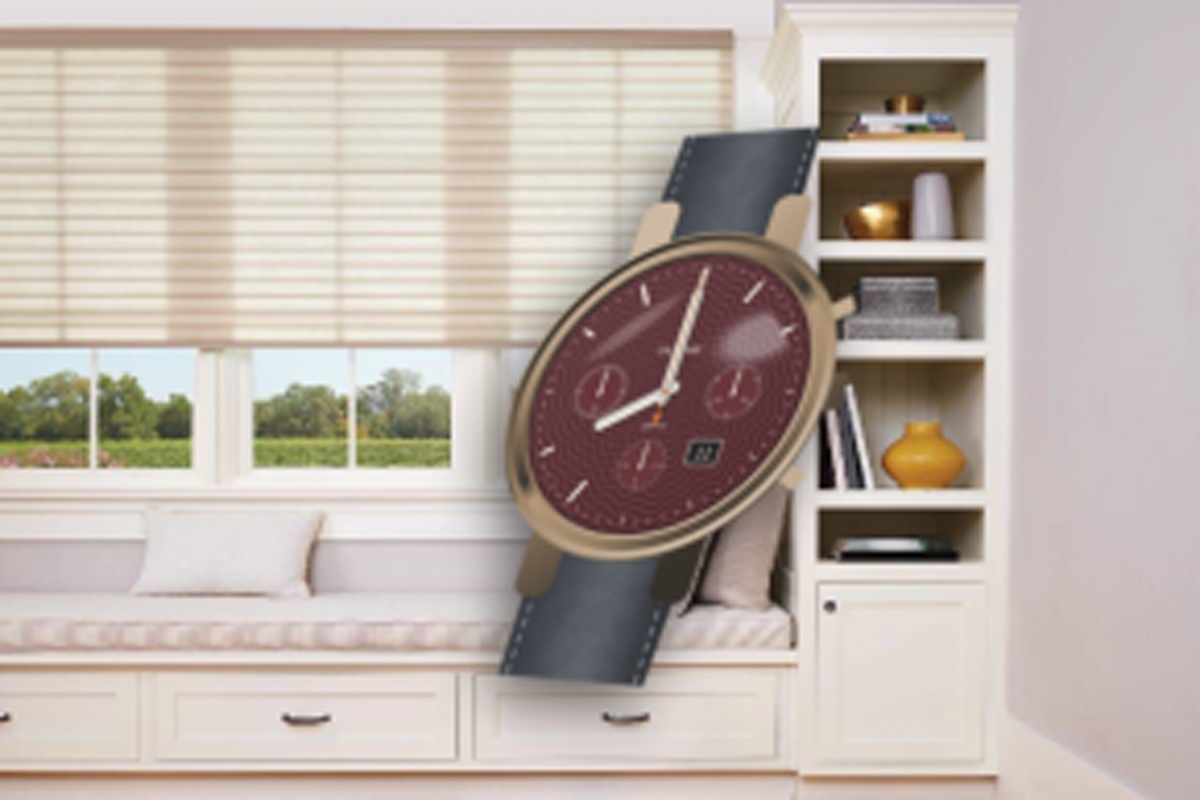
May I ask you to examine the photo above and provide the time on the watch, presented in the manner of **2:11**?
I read **8:00**
